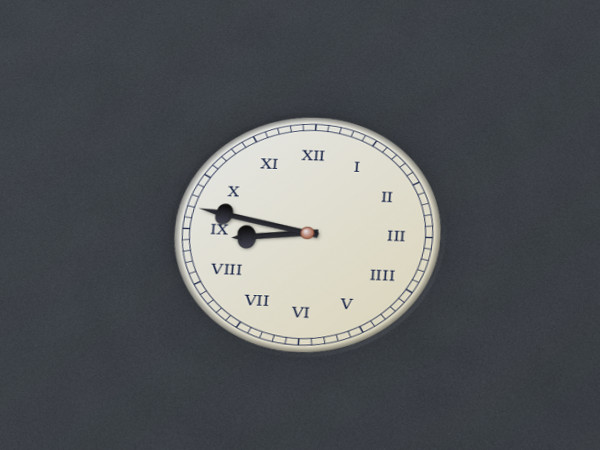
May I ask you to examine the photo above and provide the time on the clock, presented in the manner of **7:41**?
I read **8:47**
